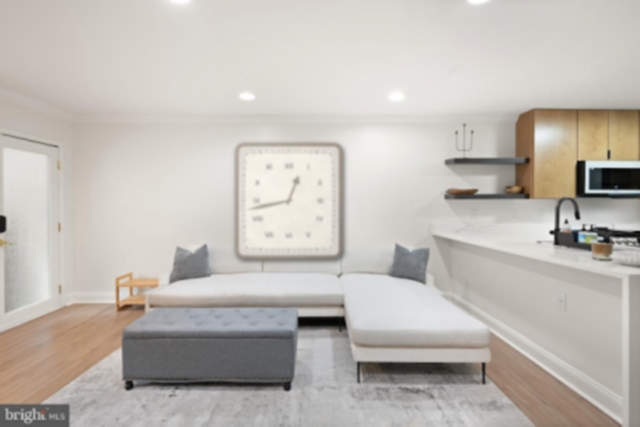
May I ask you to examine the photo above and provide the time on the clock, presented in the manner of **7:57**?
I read **12:43**
